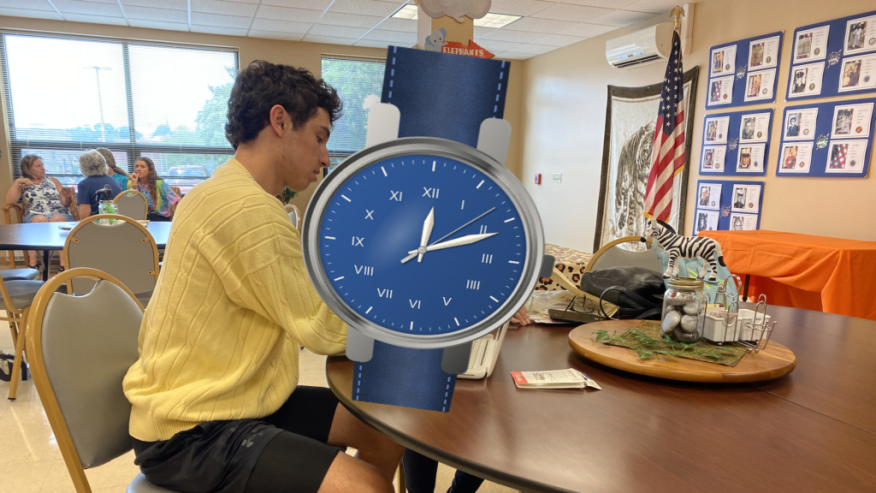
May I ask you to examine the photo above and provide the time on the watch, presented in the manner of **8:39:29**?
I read **12:11:08**
